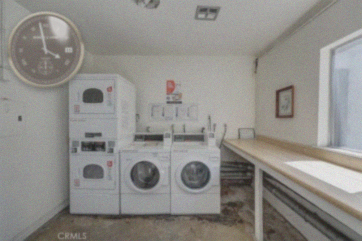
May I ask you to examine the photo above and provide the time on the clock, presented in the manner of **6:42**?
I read **3:58**
